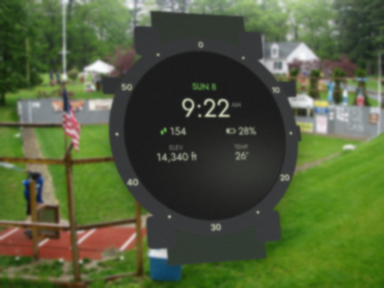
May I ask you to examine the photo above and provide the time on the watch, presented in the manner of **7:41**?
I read **9:22**
